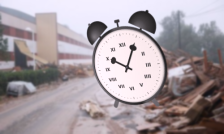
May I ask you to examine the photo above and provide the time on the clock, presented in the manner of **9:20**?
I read **10:05**
